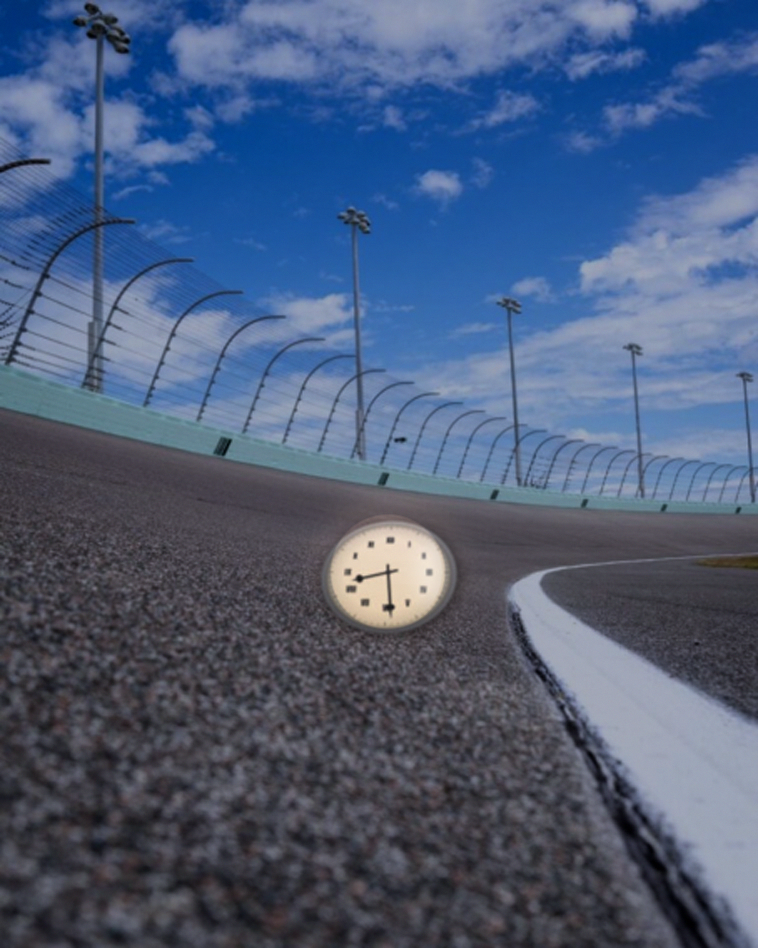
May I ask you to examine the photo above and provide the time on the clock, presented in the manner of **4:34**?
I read **8:29**
